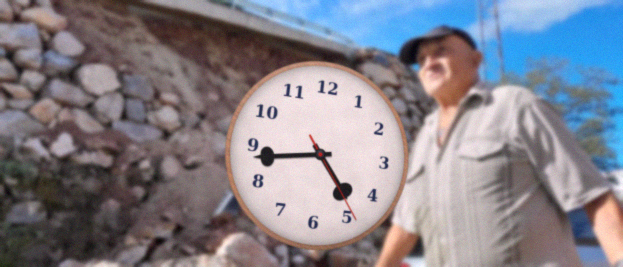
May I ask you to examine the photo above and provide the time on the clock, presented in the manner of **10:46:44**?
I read **4:43:24**
